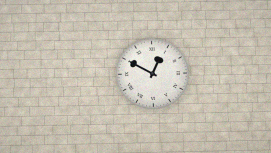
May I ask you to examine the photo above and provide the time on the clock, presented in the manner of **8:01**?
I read **12:50**
